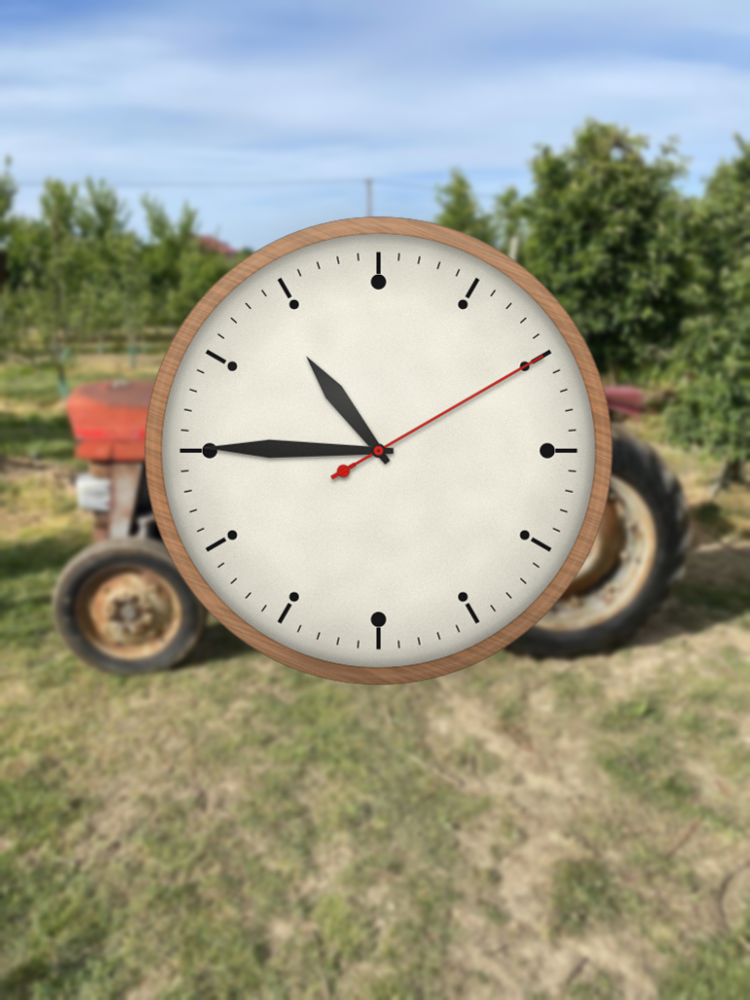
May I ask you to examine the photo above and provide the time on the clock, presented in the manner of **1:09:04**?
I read **10:45:10**
